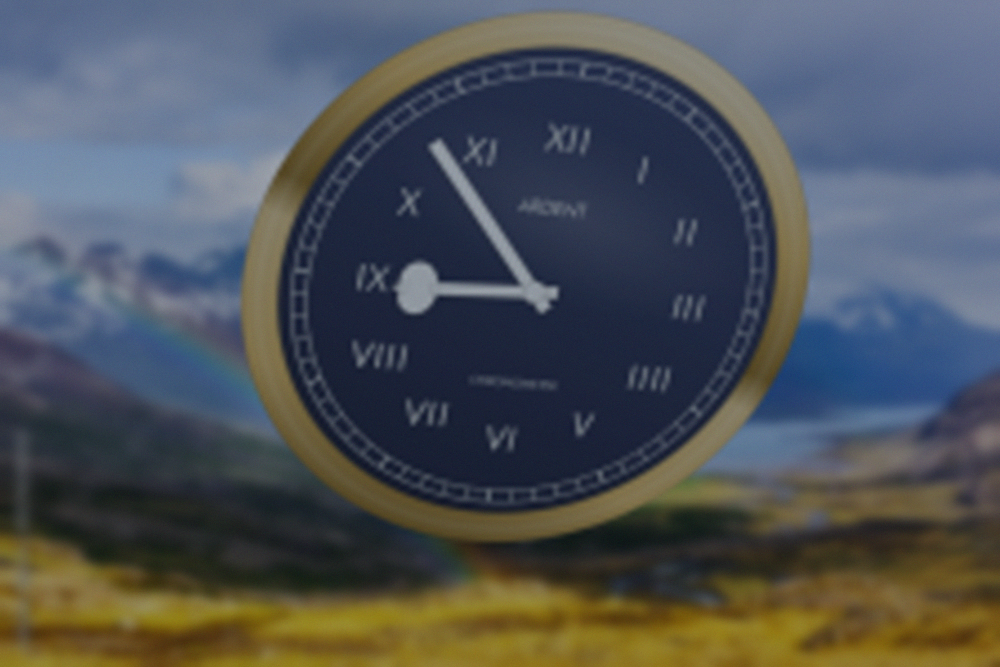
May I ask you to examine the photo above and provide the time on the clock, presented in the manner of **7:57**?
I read **8:53**
